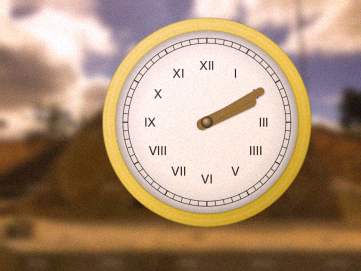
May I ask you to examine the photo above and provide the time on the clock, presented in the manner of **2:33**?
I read **2:10**
